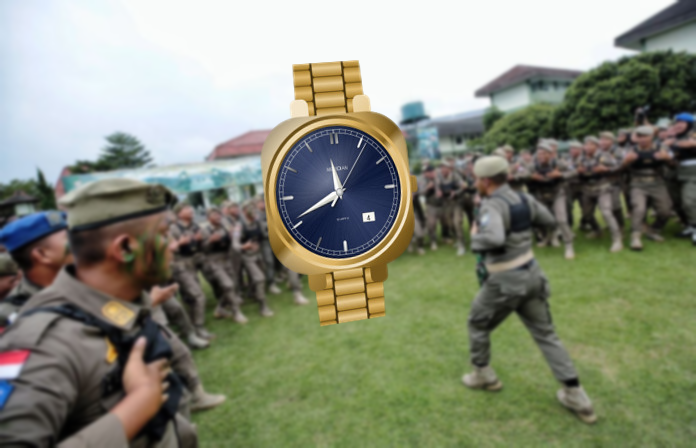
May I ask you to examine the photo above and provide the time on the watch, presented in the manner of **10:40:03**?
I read **11:41:06**
